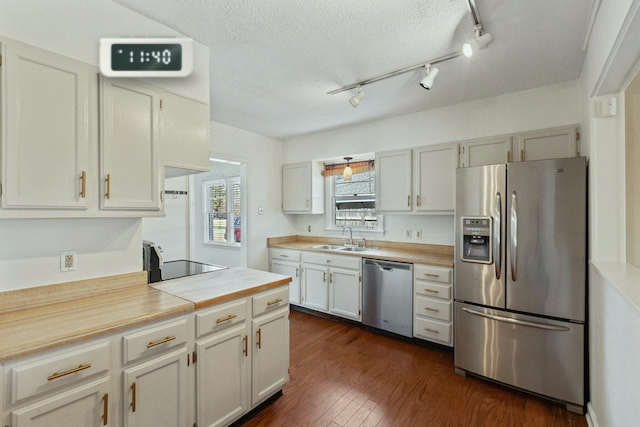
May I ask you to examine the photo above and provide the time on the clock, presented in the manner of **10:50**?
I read **11:40**
